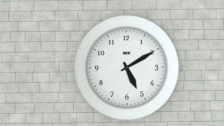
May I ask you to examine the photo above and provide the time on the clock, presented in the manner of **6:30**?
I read **5:10**
